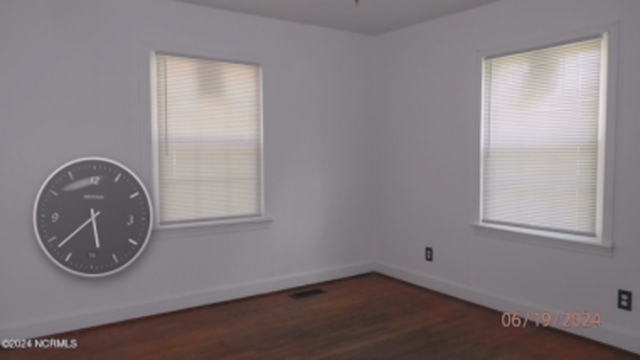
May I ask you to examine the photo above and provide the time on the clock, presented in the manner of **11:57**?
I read **5:38**
